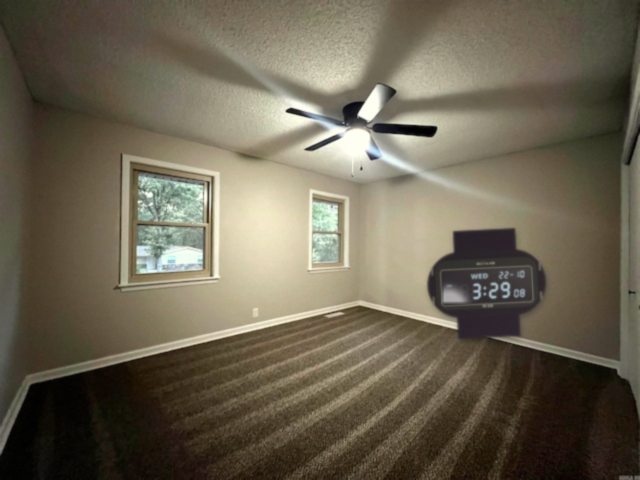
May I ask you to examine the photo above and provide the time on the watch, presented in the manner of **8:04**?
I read **3:29**
